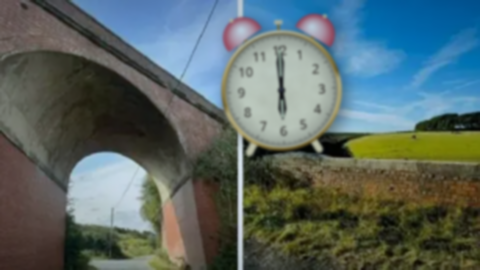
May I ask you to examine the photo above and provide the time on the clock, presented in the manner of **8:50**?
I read **6:00**
